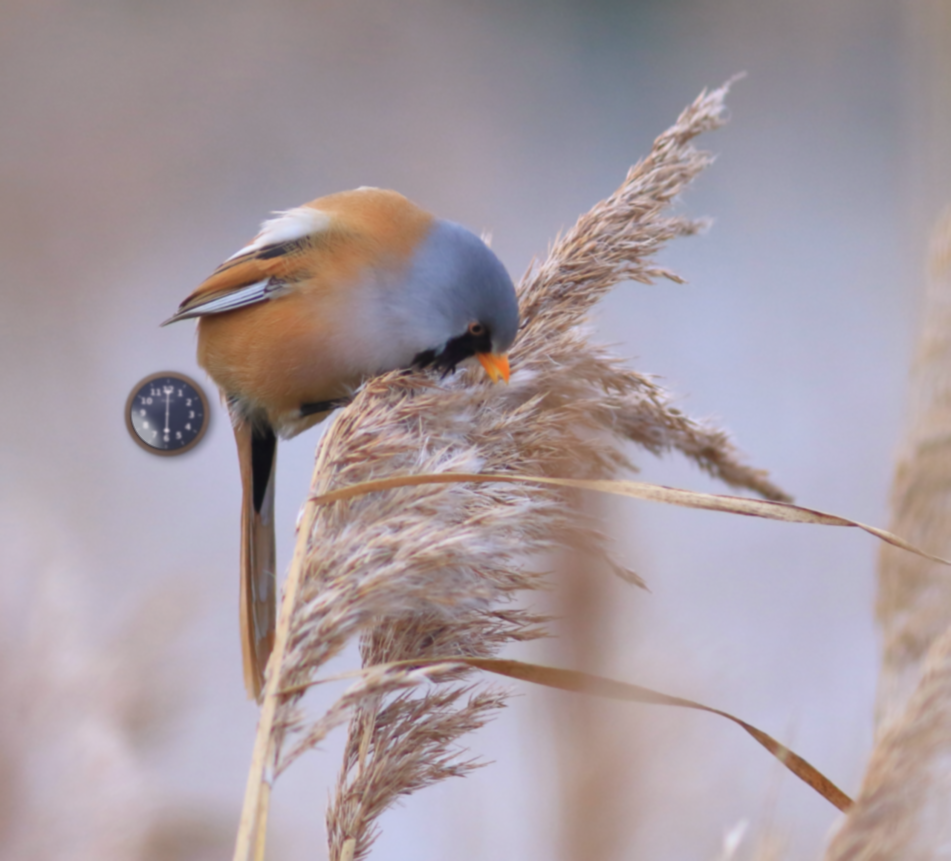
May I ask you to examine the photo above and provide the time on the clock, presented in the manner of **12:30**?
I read **6:00**
